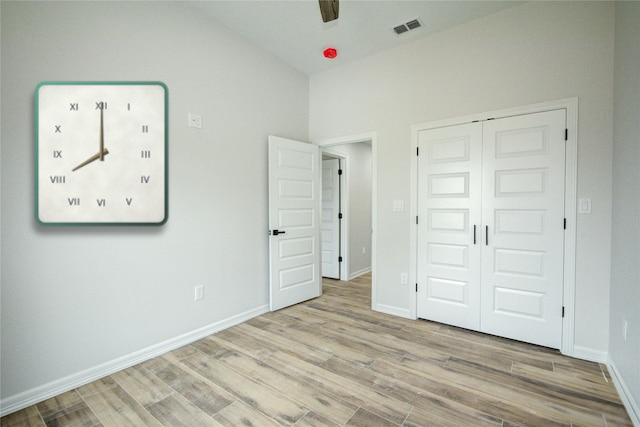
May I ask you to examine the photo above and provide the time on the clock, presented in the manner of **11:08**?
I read **8:00**
